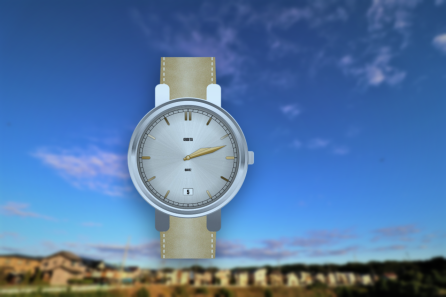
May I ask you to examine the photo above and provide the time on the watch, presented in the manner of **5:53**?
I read **2:12**
